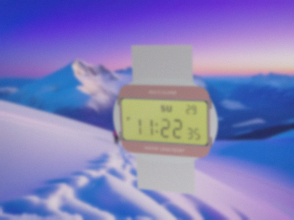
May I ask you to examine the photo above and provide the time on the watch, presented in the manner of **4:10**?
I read **11:22**
